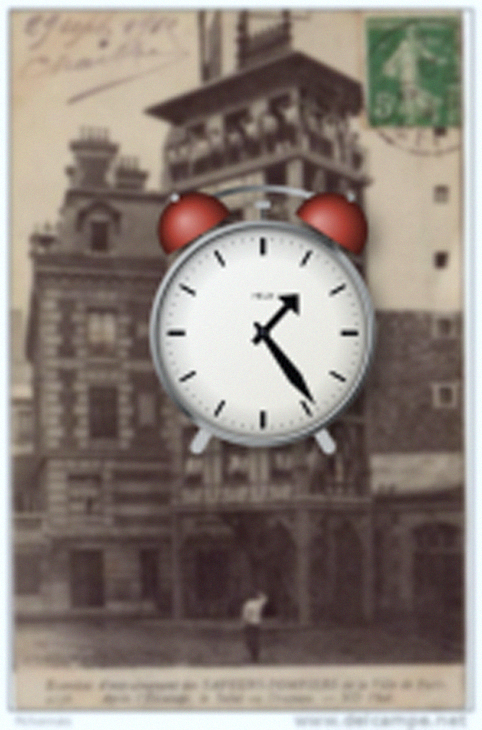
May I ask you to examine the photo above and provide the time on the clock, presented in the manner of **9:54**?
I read **1:24**
